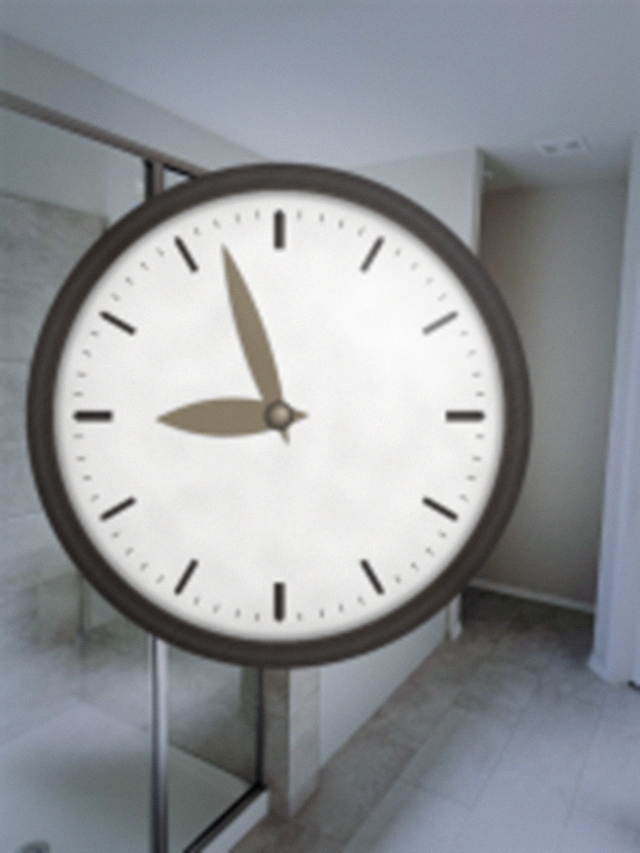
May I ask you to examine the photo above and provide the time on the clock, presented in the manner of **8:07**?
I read **8:57**
